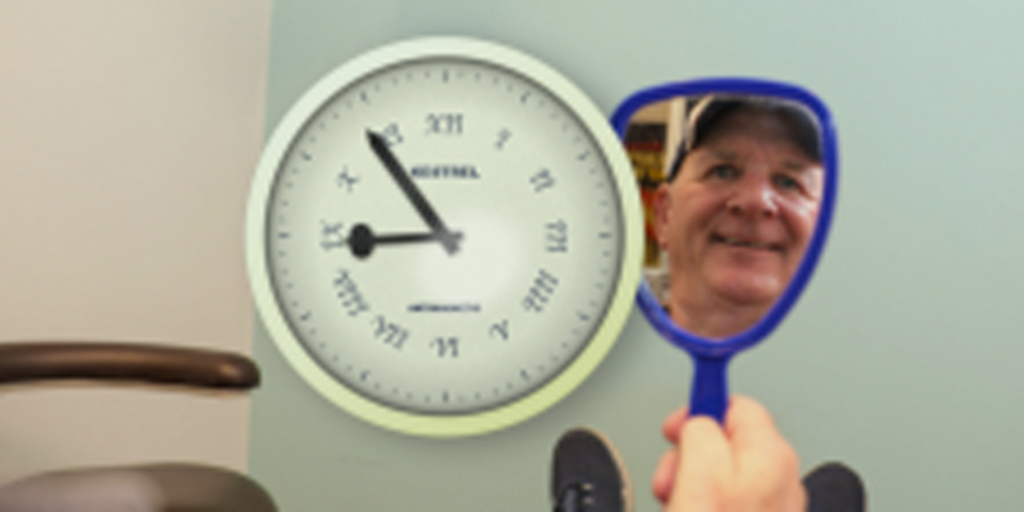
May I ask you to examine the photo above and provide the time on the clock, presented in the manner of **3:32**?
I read **8:54**
